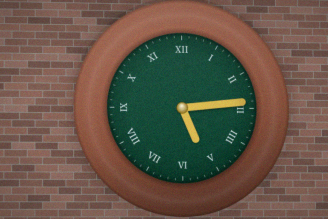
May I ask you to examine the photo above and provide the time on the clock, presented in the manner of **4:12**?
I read **5:14**
